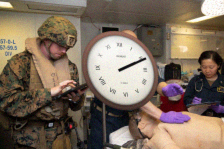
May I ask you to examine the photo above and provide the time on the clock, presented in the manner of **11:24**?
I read **2:11**
